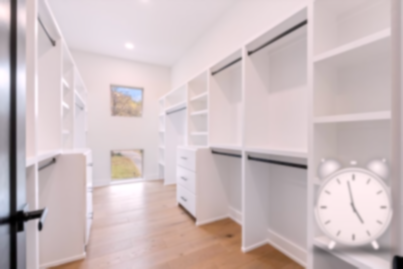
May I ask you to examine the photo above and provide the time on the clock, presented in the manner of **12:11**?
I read **4:58**
